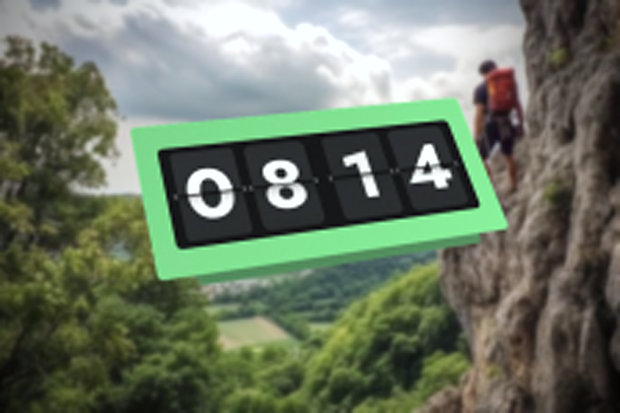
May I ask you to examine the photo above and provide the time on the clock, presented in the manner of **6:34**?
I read **8:14**
